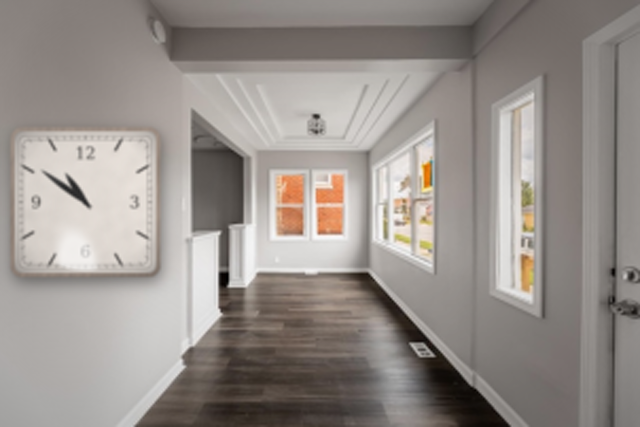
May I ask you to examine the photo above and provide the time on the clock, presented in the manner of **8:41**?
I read **10:51**
